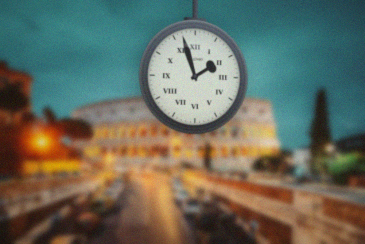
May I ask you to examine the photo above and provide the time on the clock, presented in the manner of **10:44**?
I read **1:57**
